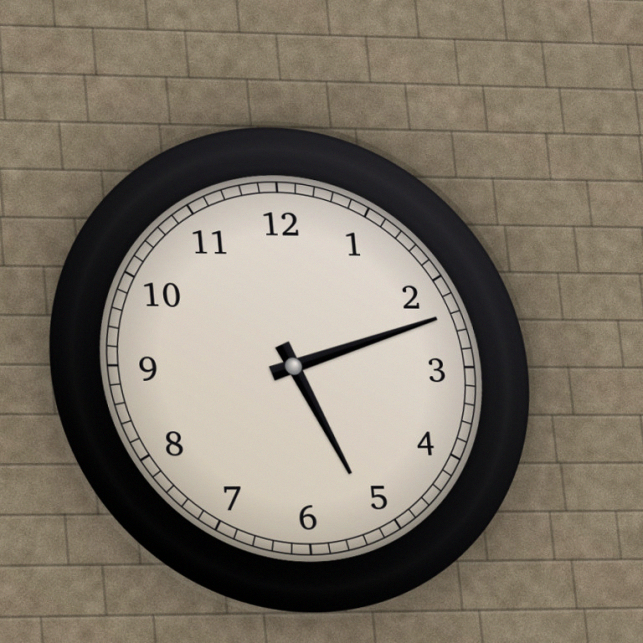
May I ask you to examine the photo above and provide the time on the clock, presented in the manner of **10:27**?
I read **5:12**
